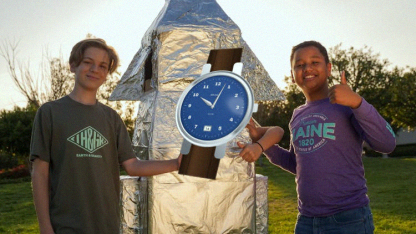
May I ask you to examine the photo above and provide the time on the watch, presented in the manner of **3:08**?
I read **10:03**
